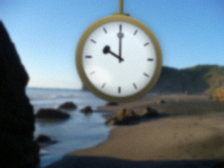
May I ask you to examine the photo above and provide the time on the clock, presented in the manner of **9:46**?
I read **10:00**
